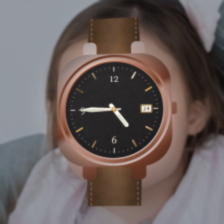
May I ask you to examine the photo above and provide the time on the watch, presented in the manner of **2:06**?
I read **4:45**
